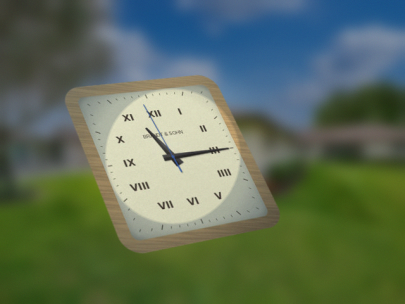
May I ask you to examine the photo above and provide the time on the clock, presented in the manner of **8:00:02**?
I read **11:14:59**
